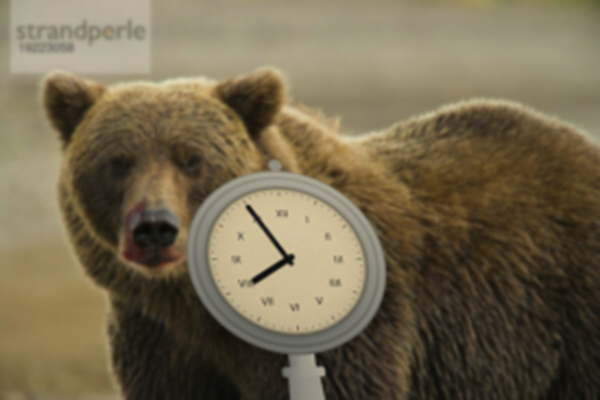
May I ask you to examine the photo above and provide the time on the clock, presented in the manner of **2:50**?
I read **7:55**
